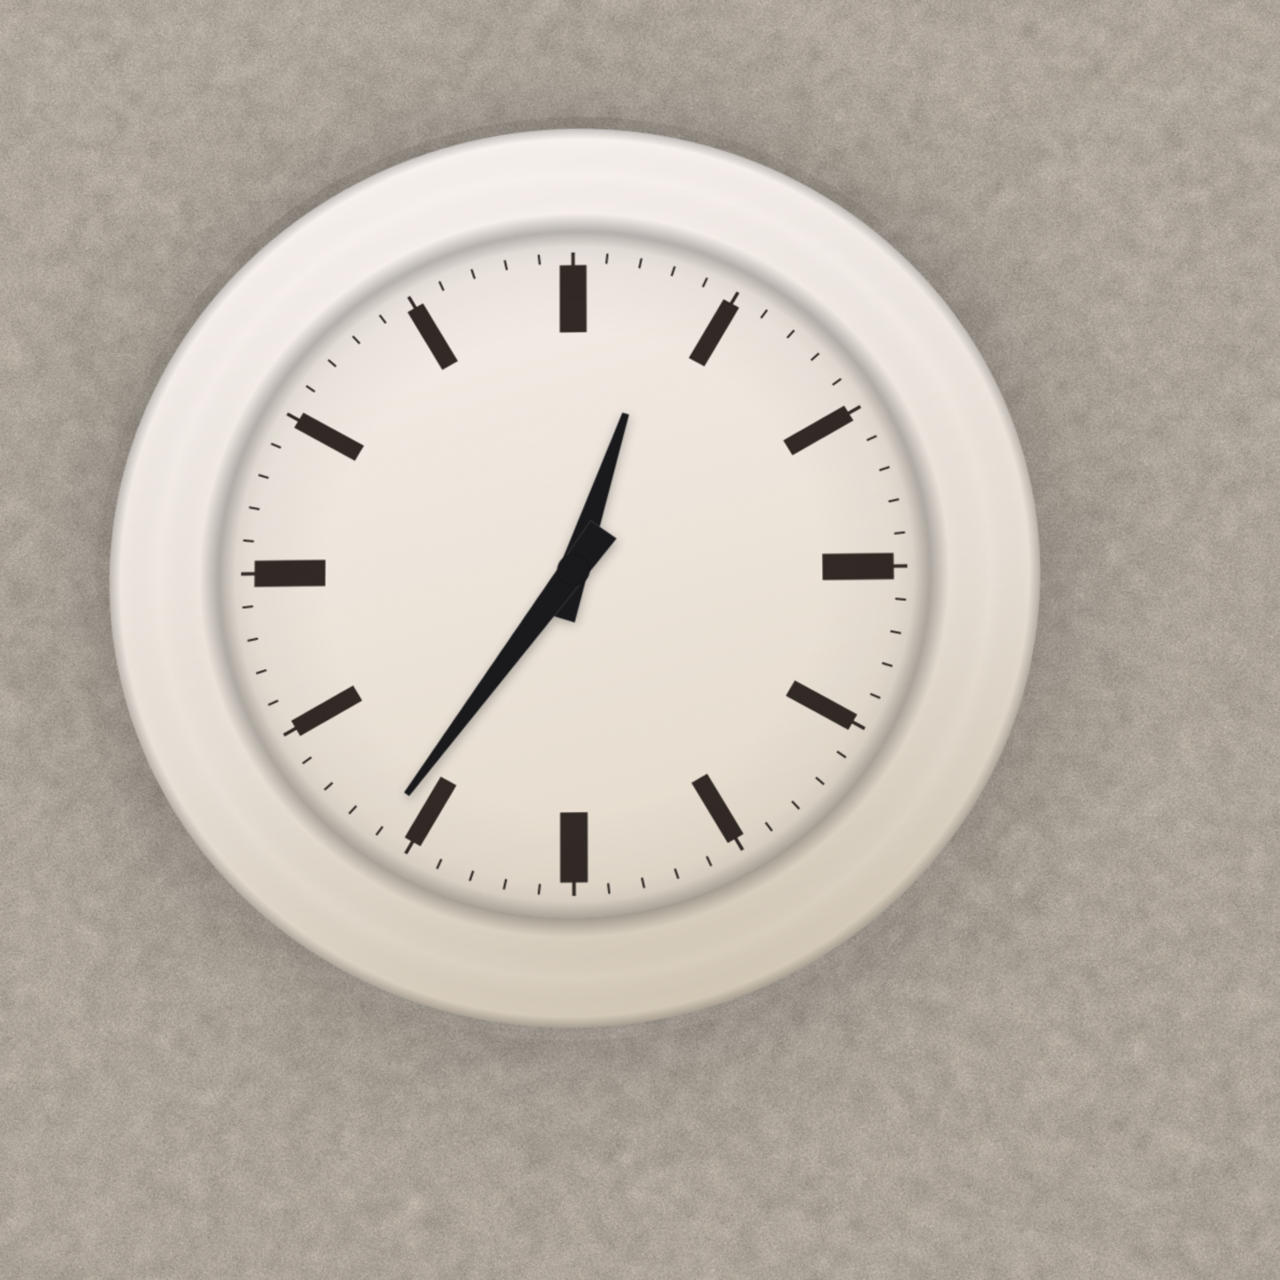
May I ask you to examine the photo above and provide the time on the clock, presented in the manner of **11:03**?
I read **12:36**
